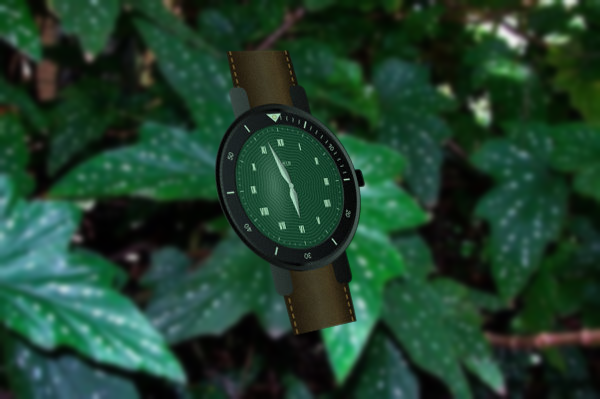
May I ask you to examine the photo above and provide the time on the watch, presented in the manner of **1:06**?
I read **5:57**
